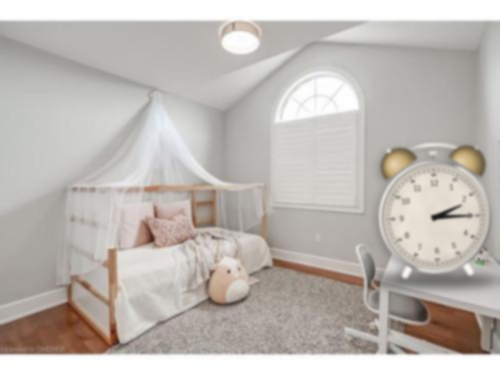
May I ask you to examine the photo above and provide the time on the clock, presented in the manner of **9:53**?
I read **2:15**
